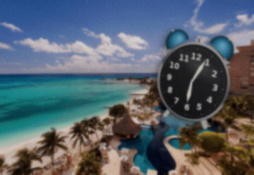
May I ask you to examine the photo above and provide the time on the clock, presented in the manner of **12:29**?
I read **6:04**
